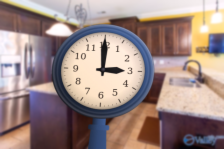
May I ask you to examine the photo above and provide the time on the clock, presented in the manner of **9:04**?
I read **3:00**
